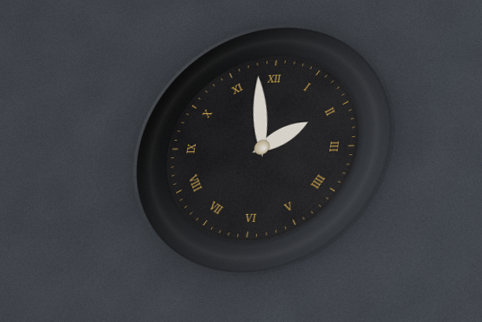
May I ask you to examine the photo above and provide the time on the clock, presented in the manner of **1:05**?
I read **1:58**
